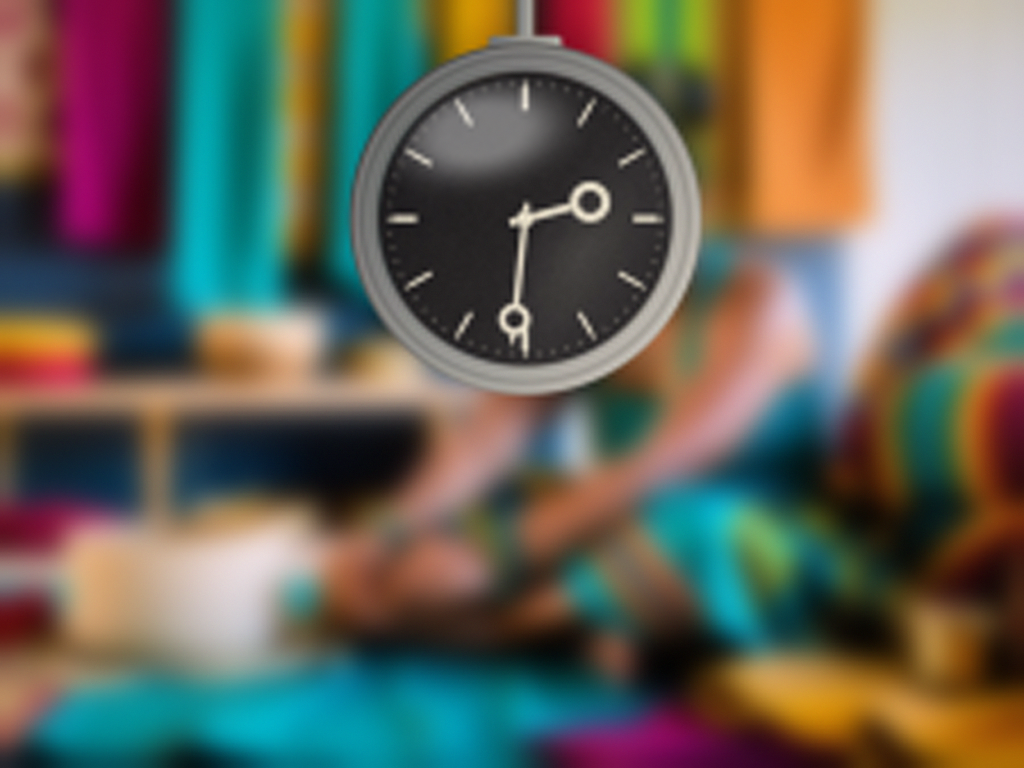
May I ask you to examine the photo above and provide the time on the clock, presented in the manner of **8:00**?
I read **2:31**
